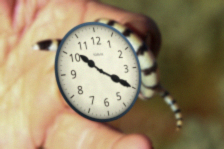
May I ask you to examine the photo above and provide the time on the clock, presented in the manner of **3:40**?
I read **10:20**
